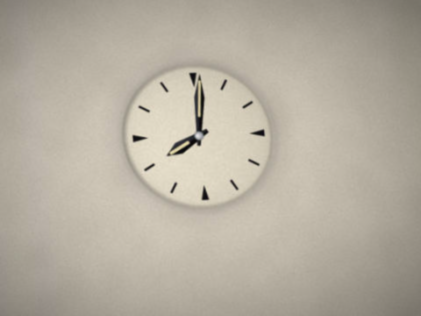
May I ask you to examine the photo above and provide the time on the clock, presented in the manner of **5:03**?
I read **8:01**
